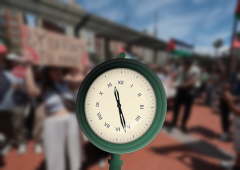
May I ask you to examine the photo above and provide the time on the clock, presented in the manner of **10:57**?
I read **11:27**
